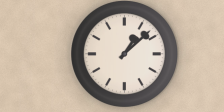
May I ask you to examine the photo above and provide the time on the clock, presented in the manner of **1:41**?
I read **1:08**
